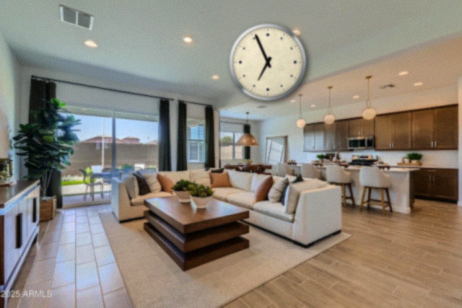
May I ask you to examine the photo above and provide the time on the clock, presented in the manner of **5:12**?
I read **6:56**
